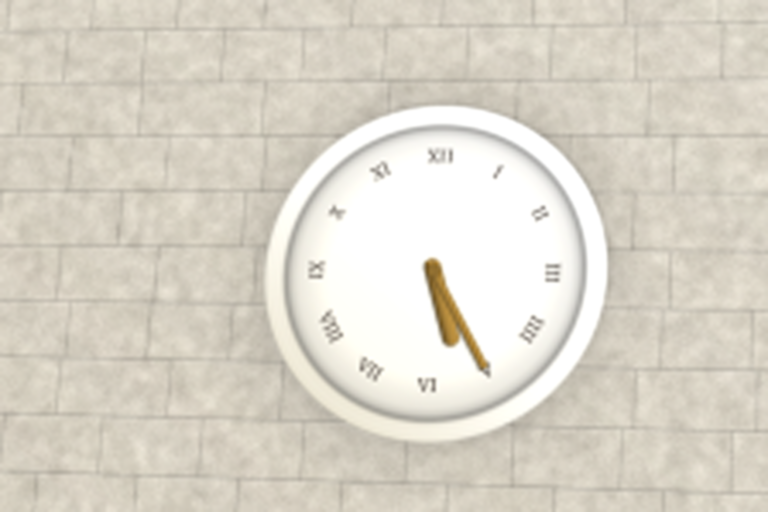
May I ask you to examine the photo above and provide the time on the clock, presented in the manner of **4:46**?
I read **5:25**
